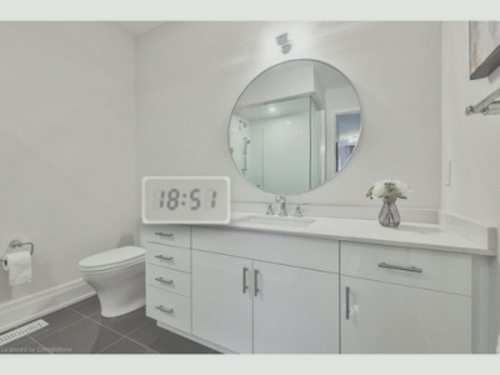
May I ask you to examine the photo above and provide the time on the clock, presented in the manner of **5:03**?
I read **18:51**
